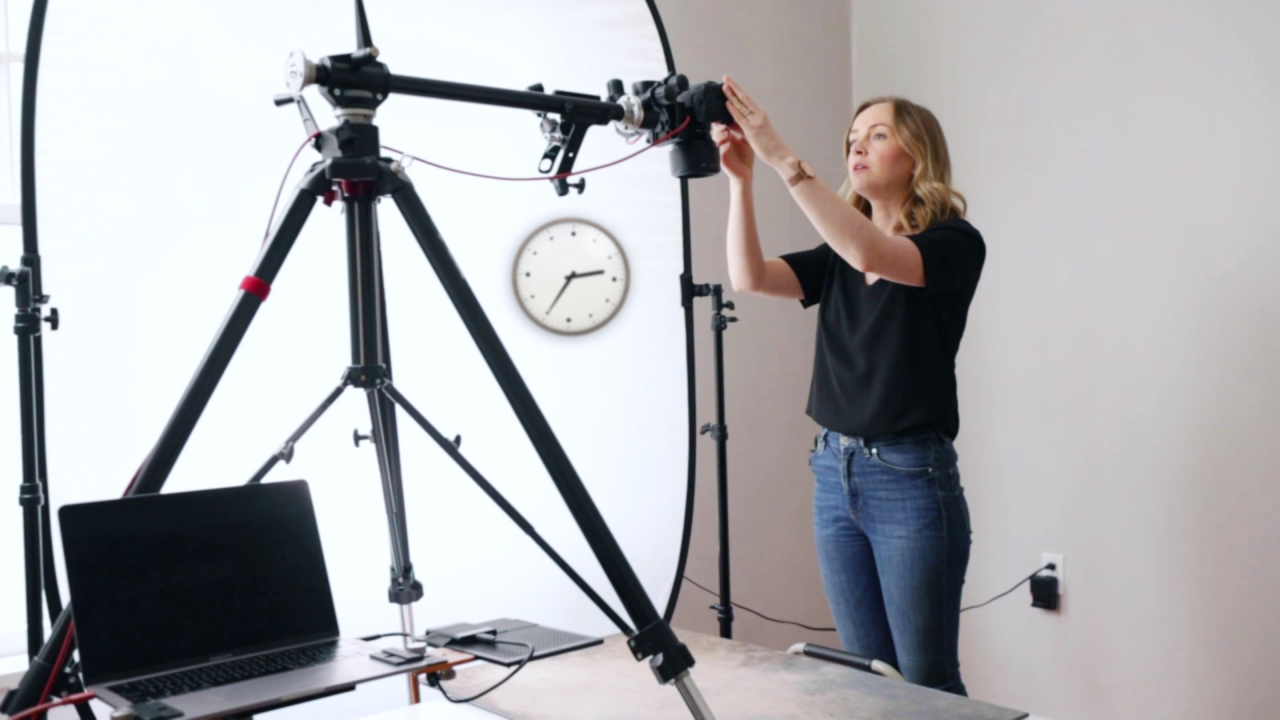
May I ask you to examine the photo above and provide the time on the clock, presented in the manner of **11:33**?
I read **2:35**
